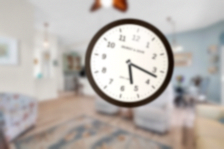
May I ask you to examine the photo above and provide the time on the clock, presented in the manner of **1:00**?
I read **5:17**
